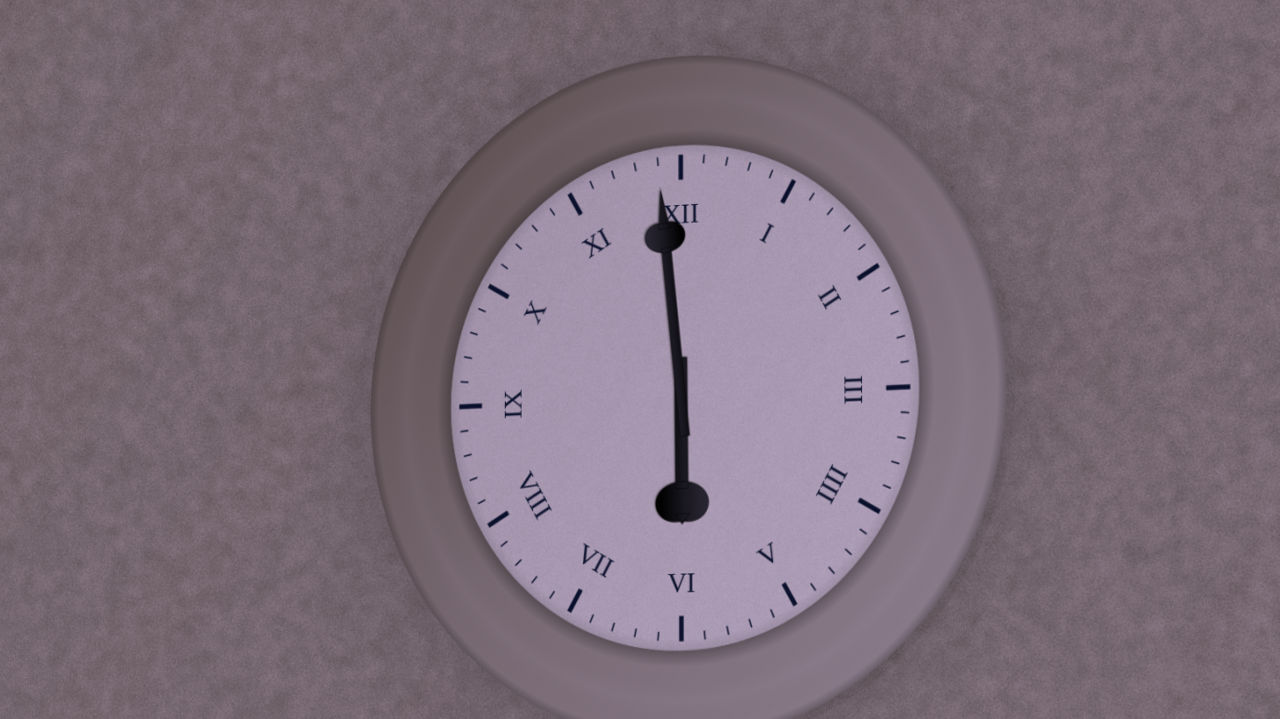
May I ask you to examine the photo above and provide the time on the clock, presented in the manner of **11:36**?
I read **5:59**
